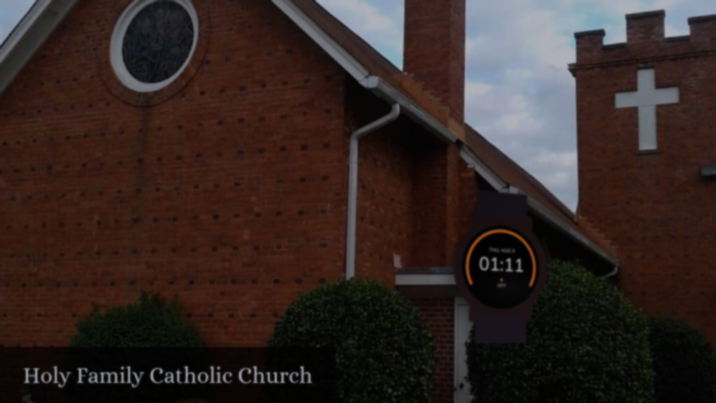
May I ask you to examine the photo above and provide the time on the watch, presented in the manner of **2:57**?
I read **1:11**
